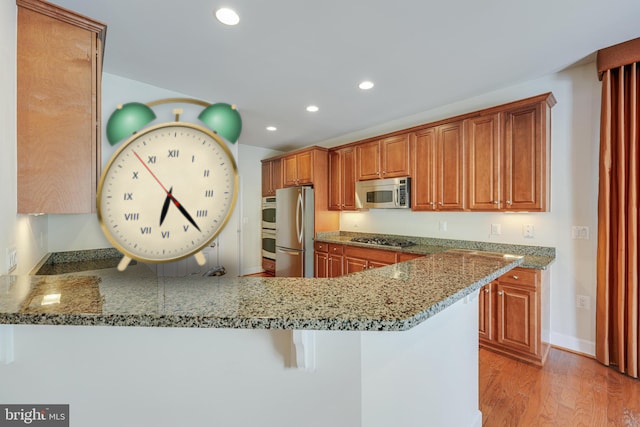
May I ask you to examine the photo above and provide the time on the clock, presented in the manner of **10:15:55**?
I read **6:22:53**
